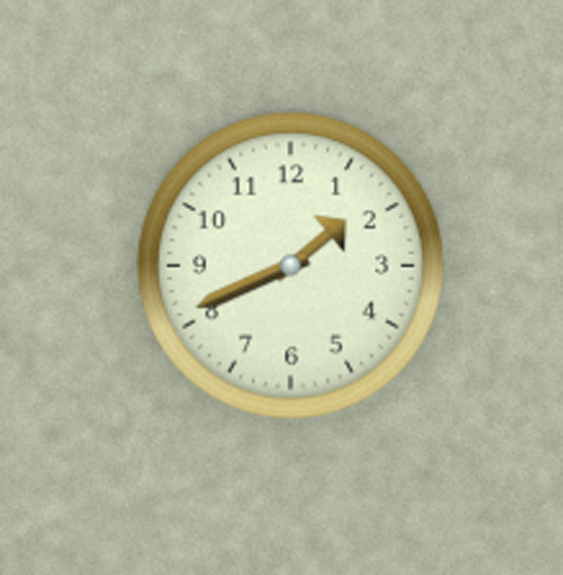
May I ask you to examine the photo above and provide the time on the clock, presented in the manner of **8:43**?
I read **1:41**
